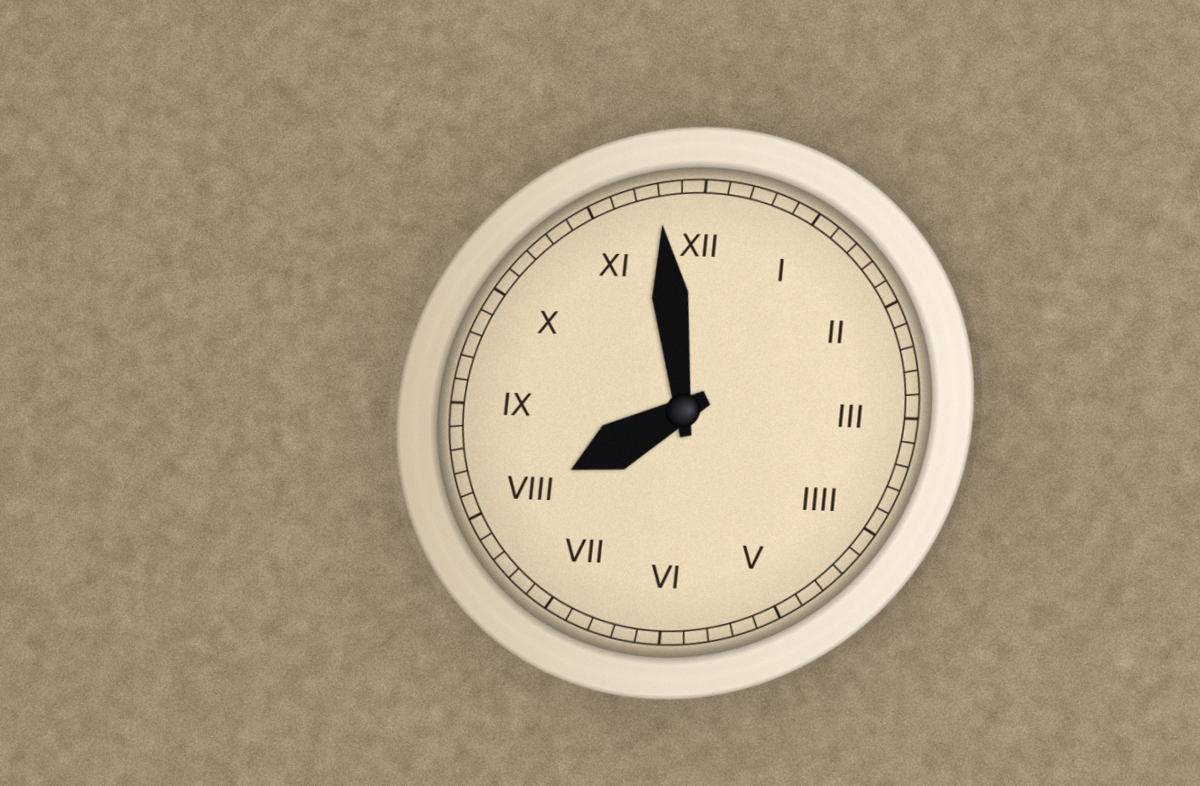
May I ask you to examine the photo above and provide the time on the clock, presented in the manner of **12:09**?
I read **7:58**
